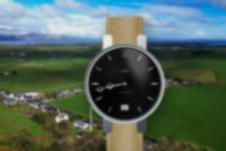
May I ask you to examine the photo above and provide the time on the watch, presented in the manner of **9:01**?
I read **8:43**
